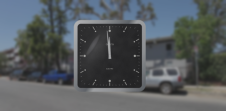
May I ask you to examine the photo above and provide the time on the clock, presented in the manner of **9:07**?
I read **11:59**
